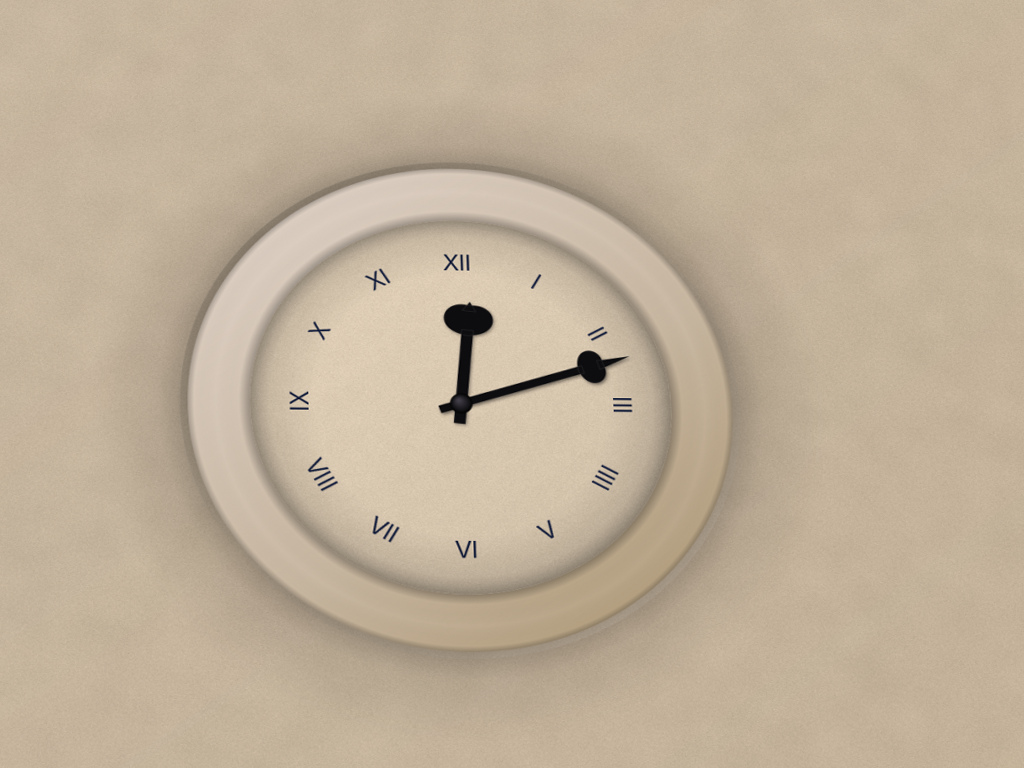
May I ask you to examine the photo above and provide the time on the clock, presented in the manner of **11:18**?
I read **12:12**
